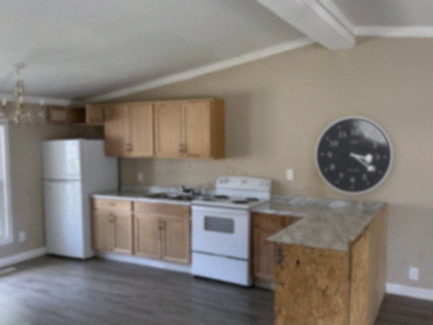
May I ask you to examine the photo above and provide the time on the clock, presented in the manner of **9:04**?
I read **3:21**
